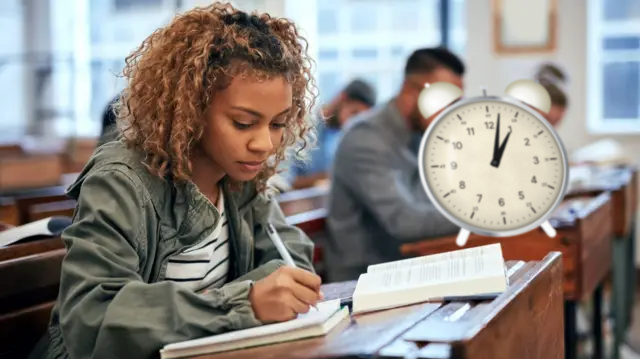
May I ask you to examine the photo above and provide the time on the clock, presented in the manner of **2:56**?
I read **1:02**
